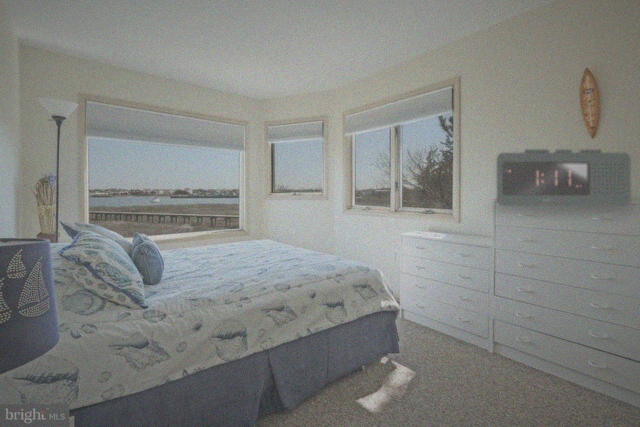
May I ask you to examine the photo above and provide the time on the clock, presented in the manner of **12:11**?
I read **1:11**
